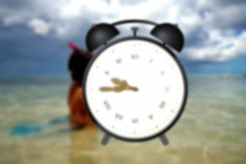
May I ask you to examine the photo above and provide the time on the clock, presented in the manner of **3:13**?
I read **9:45**
